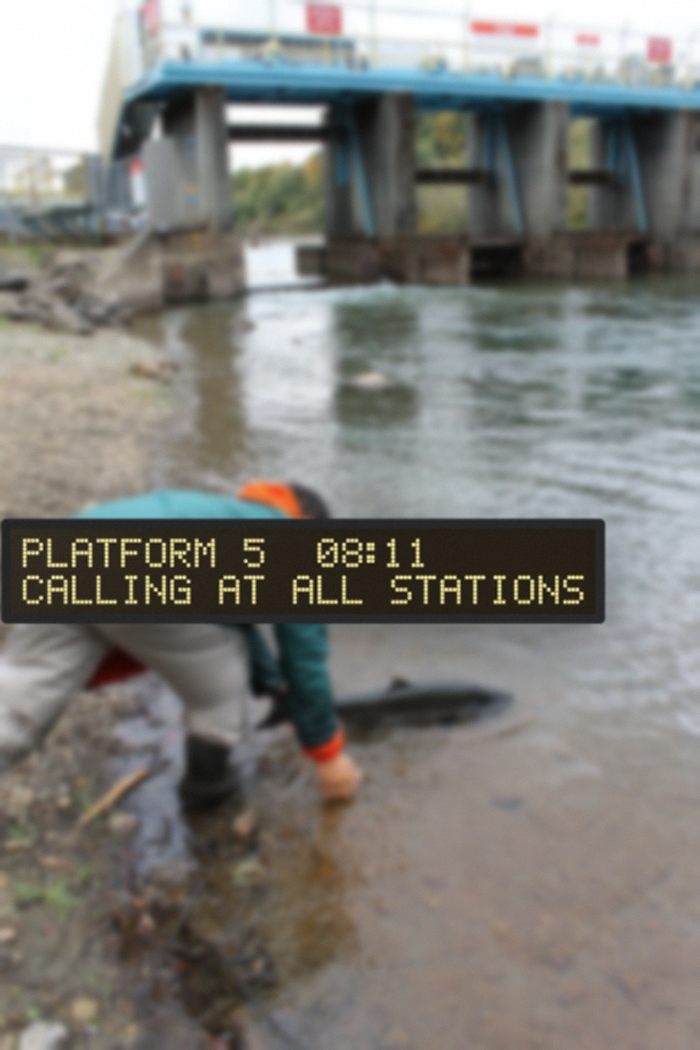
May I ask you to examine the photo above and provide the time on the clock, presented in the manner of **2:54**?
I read **8:11**
